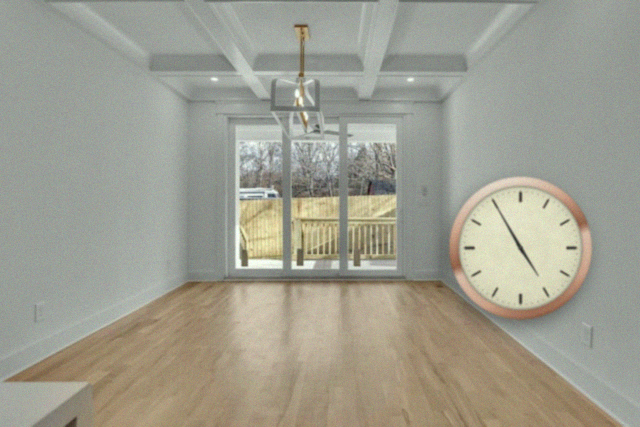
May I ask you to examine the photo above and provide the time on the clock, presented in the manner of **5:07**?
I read **4:55**
